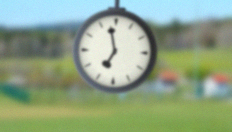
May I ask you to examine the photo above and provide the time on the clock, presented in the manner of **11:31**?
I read **6:58**
